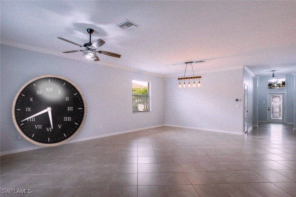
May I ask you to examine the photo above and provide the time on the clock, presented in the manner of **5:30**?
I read **5:41**
